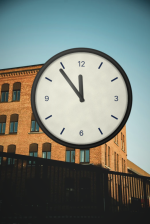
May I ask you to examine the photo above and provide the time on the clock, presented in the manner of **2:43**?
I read **11:54**
